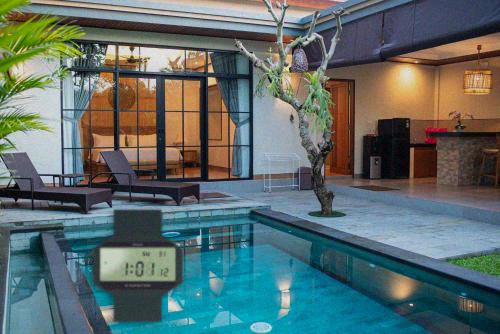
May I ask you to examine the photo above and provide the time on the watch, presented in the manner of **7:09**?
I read **1:01**
